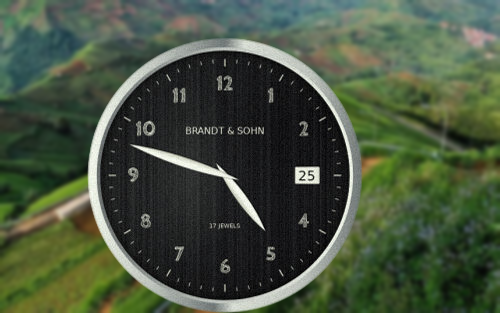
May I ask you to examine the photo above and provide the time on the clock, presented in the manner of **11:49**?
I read **4:48**
